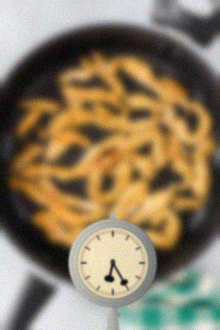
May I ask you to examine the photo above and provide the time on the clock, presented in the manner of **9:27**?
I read **6:25**
